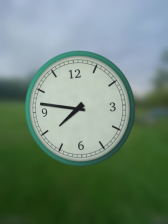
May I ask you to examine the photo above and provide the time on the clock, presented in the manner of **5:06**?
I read **7:47**
